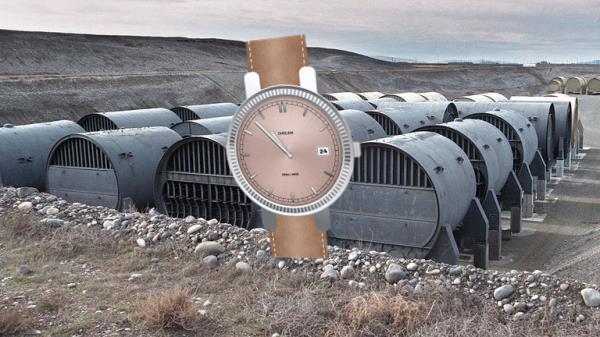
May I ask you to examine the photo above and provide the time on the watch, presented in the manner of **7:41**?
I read **10:53**
